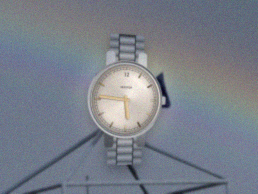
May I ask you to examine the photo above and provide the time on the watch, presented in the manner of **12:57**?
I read **5:46**
